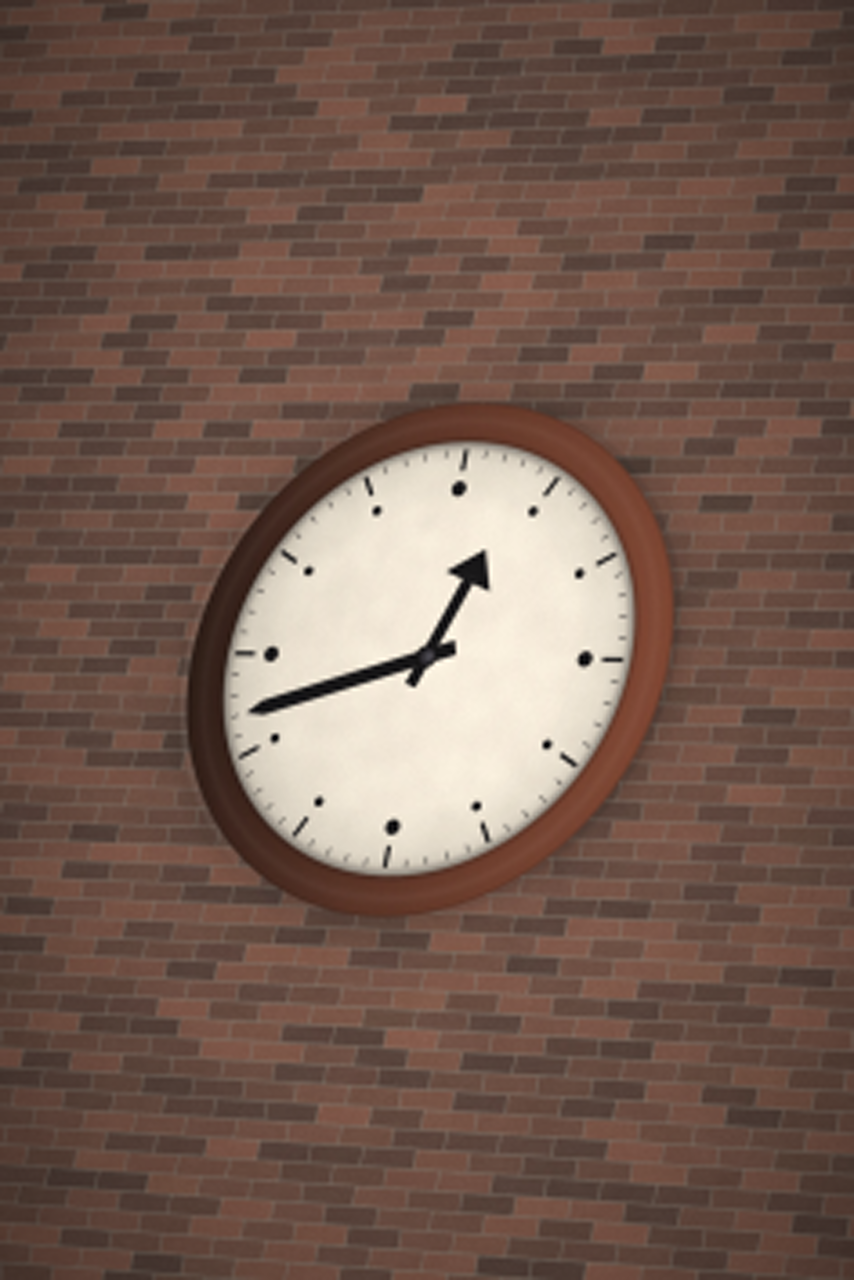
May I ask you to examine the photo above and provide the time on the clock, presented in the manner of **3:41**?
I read **12:42**
